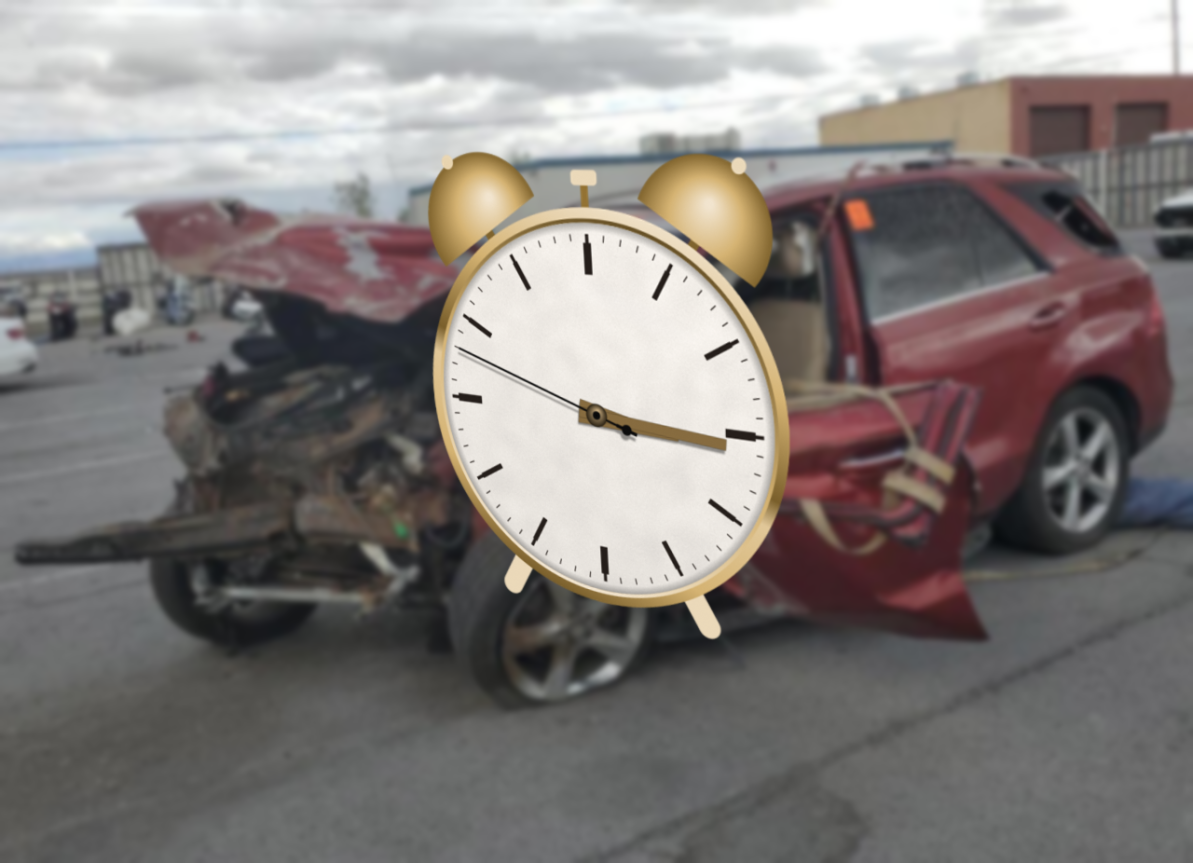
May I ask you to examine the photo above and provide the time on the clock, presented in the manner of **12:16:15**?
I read **3:15:48**
